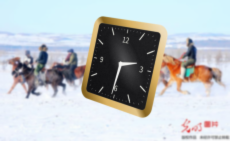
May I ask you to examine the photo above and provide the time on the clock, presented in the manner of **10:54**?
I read **2:31**
